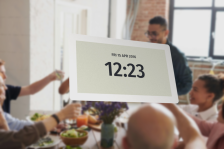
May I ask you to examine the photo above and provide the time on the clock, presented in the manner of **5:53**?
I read **12:23**
